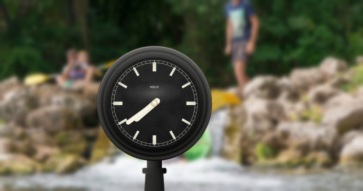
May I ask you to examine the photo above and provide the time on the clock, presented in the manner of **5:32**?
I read **7:39**
